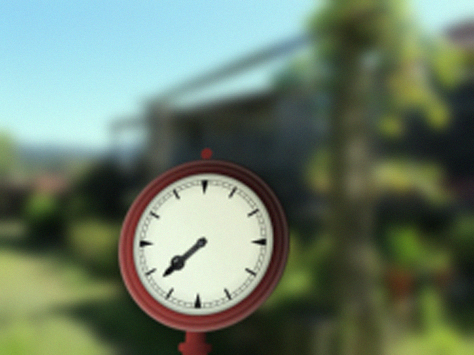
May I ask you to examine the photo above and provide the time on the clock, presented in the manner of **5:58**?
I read **7:38**
